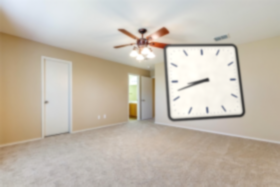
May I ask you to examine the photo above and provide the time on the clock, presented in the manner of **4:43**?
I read **8:42**
